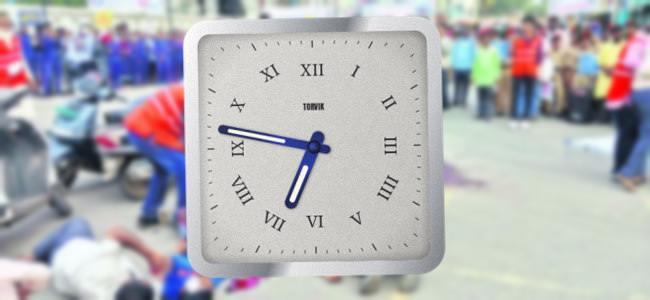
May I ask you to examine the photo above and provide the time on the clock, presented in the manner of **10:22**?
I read **6:47**
